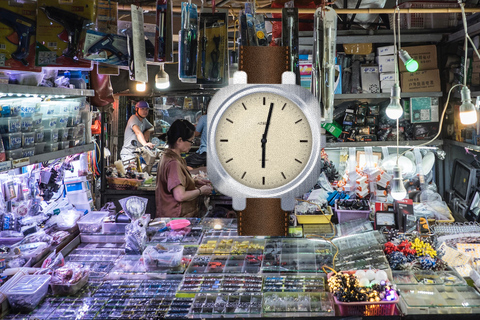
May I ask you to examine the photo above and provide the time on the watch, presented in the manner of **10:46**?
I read **6:02**
